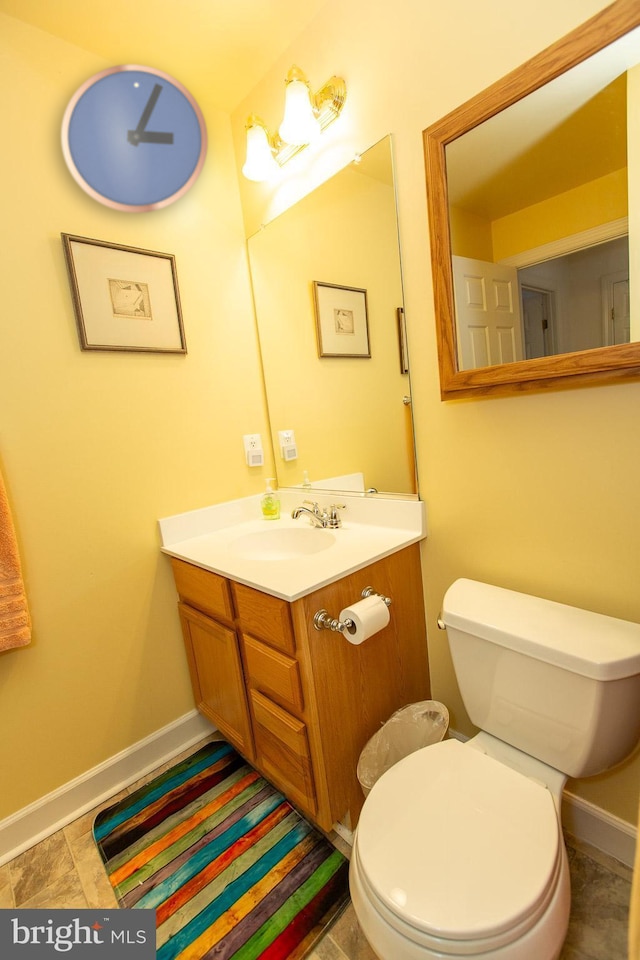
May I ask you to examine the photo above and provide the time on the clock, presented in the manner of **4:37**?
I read **3:04**
